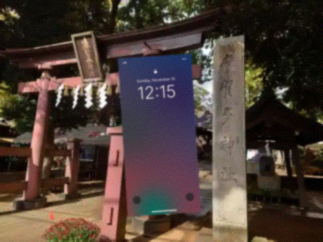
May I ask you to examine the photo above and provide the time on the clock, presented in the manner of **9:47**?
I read **12:15**
